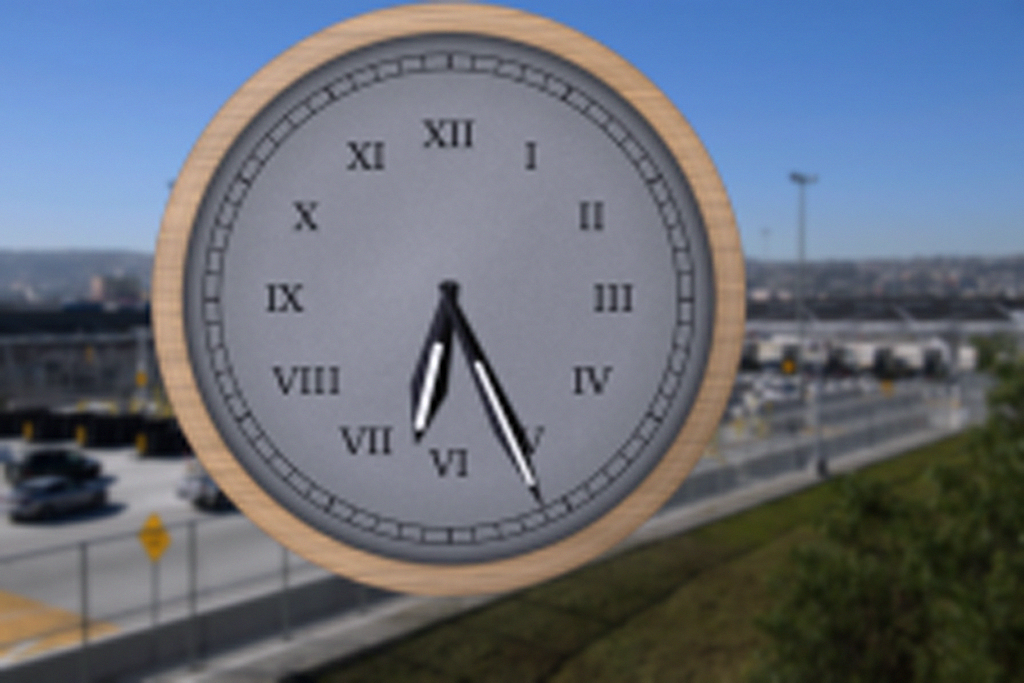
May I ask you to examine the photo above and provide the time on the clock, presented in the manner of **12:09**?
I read **6:26**
